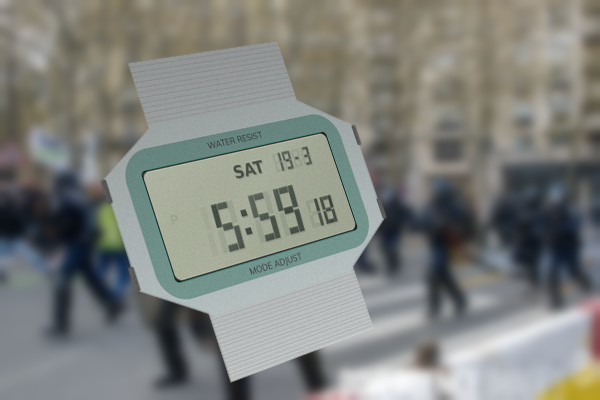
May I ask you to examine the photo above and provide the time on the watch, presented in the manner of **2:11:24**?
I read **5:59:18**
